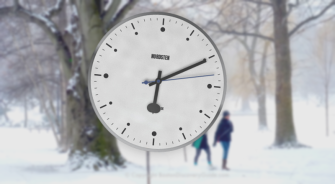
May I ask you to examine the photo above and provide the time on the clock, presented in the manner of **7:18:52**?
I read **6:10:13**
